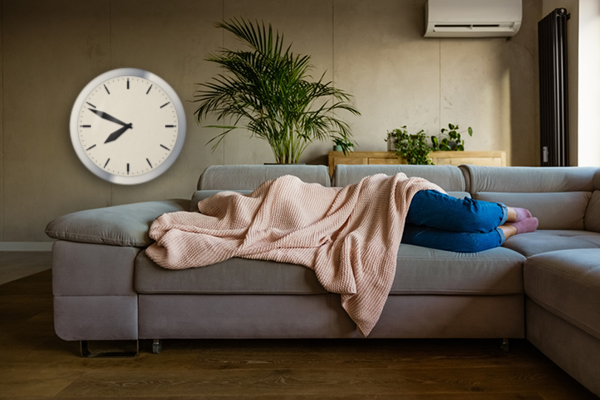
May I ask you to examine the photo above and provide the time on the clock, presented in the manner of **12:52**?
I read **7:49**
